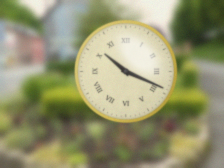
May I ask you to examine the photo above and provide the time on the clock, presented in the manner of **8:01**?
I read **10:19**
